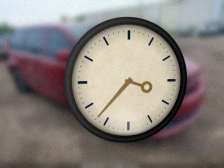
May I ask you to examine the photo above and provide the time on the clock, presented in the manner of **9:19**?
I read **3:37**
